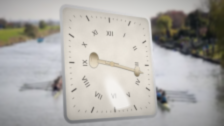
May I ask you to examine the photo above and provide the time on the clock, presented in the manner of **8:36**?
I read **9:17**
